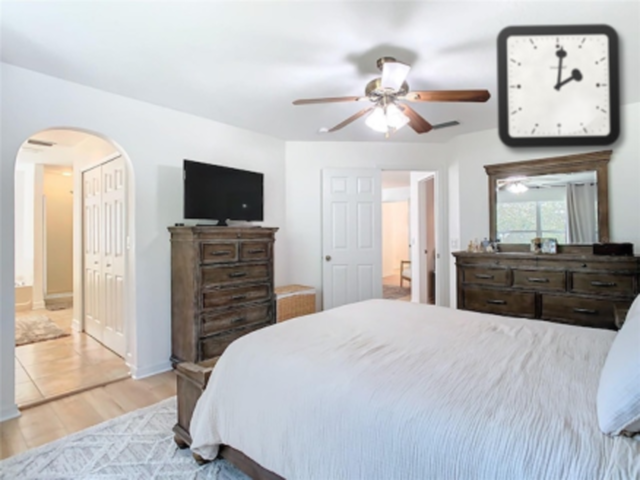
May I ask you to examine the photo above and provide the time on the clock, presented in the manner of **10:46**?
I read **2:01**
